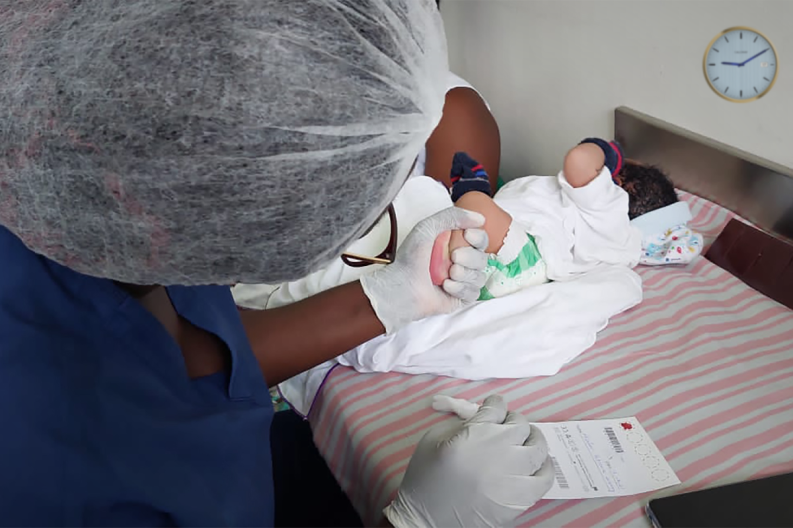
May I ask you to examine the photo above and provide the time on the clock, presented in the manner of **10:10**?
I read **9:10**
